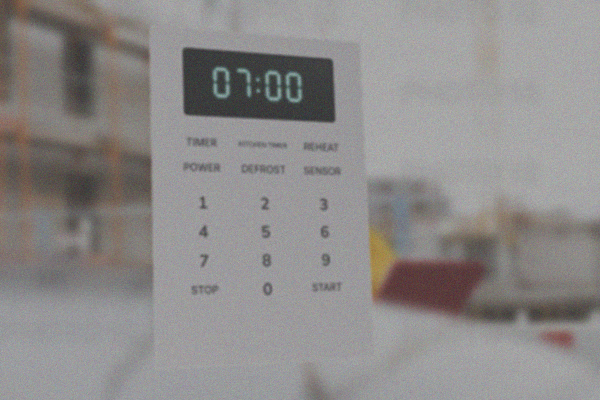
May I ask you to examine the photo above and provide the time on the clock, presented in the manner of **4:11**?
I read **7:00**
